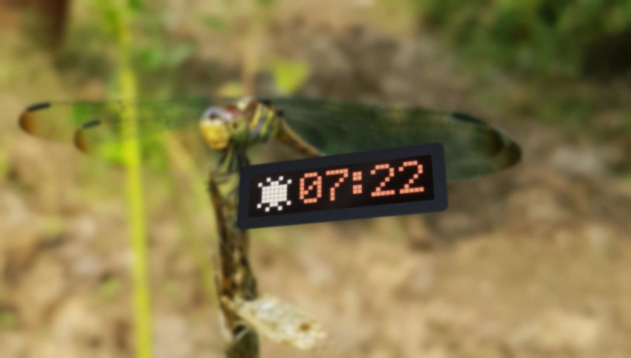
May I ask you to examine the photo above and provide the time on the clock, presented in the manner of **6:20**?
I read **7:22**
